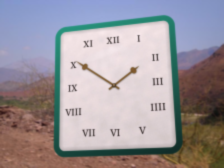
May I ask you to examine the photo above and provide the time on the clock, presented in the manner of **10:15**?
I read **1:51**
